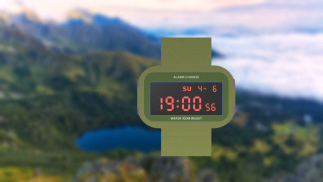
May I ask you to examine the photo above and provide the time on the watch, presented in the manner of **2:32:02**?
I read **19:00:56**
